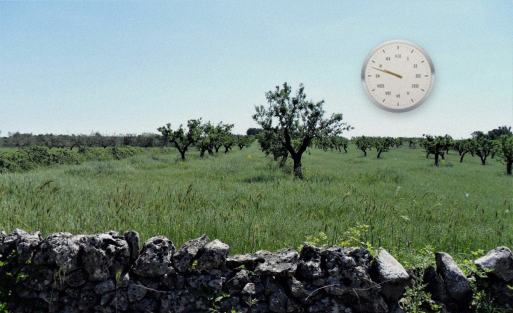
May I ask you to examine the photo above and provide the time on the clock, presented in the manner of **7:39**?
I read **9:48**
